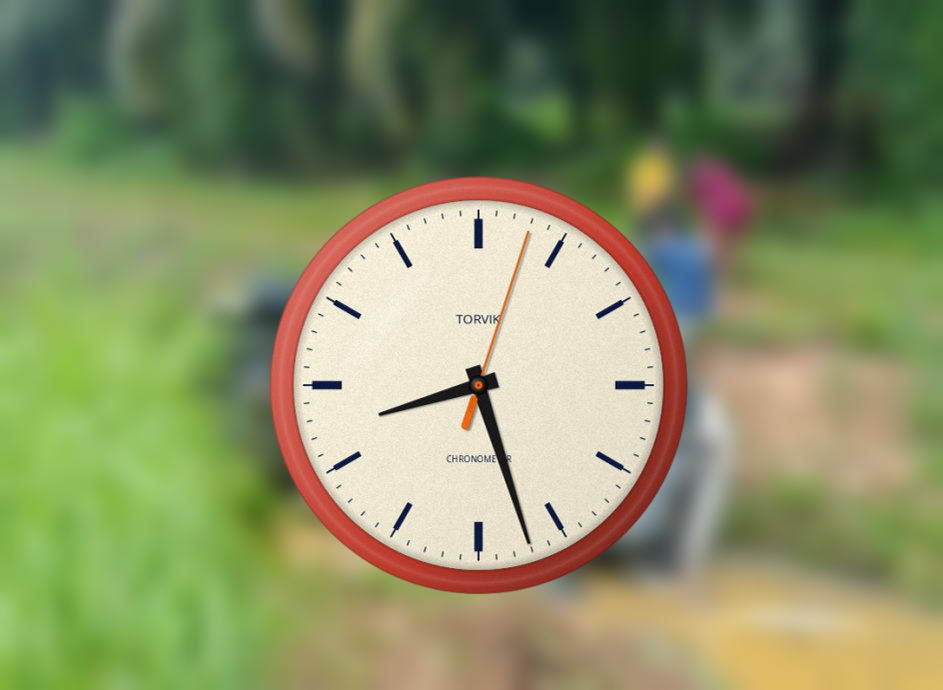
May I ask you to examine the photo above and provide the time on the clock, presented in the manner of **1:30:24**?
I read **8:27:03**
